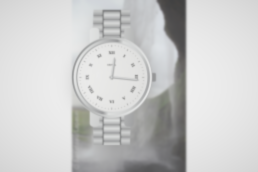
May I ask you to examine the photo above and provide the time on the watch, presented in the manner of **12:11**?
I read **12:16**
